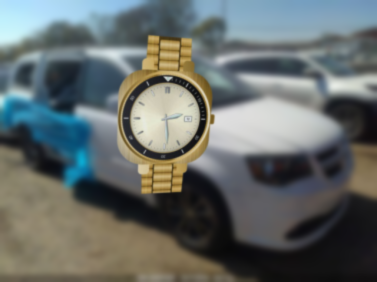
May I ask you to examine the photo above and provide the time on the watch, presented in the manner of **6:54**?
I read **2:29**
